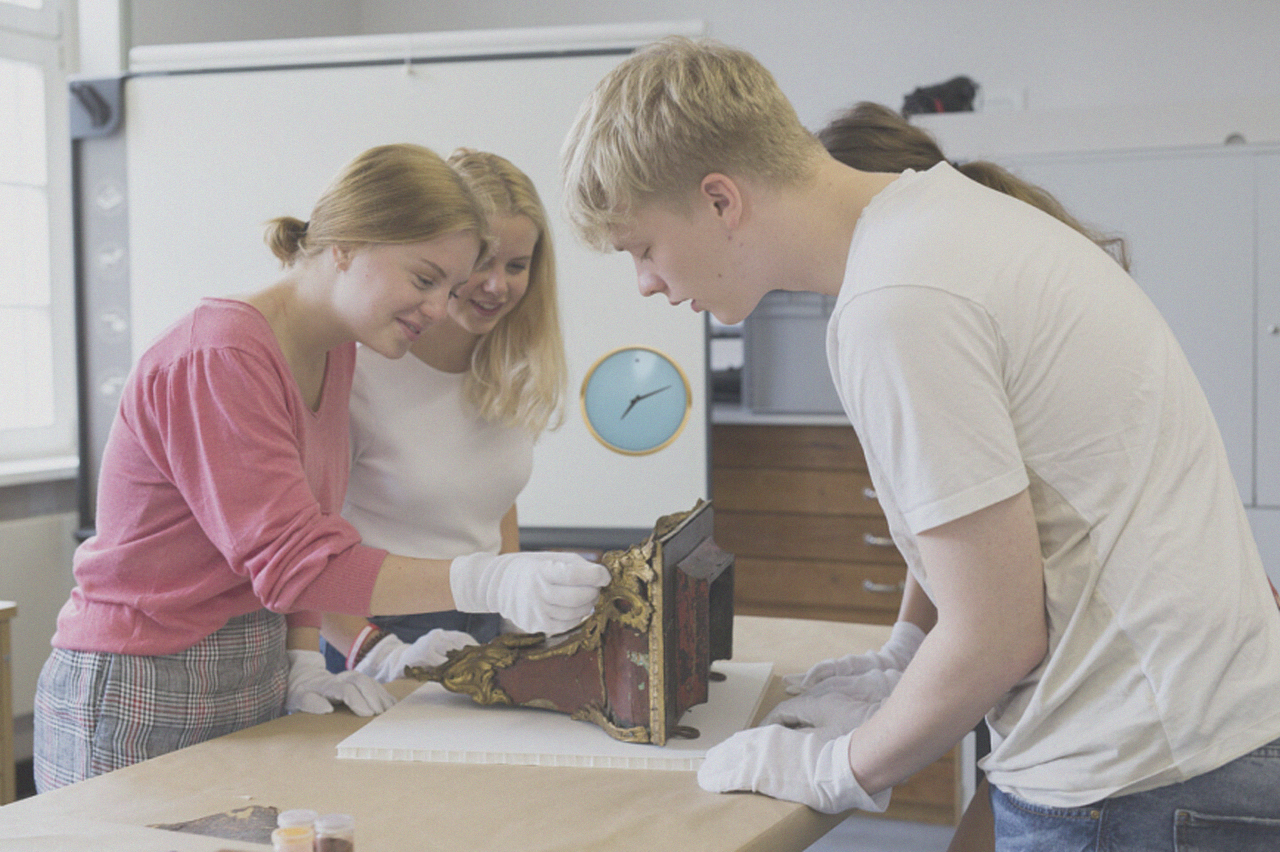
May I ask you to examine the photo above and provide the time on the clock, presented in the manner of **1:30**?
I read **7:11**
